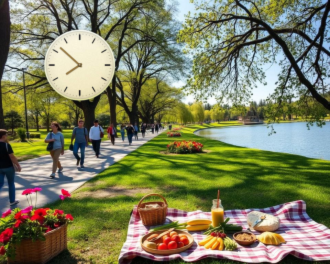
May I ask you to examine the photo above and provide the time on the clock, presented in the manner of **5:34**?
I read **7:52**
